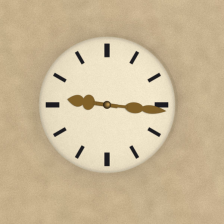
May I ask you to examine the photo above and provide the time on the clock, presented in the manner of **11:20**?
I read **9:16**
